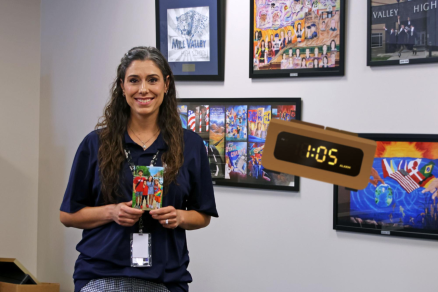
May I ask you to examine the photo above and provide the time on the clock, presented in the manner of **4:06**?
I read **1:05**
